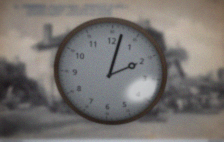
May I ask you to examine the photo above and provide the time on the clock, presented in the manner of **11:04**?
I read **2:02**
